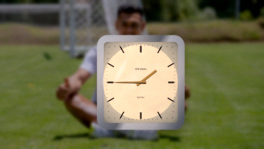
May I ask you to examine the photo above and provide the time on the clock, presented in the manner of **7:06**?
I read **1:45**
